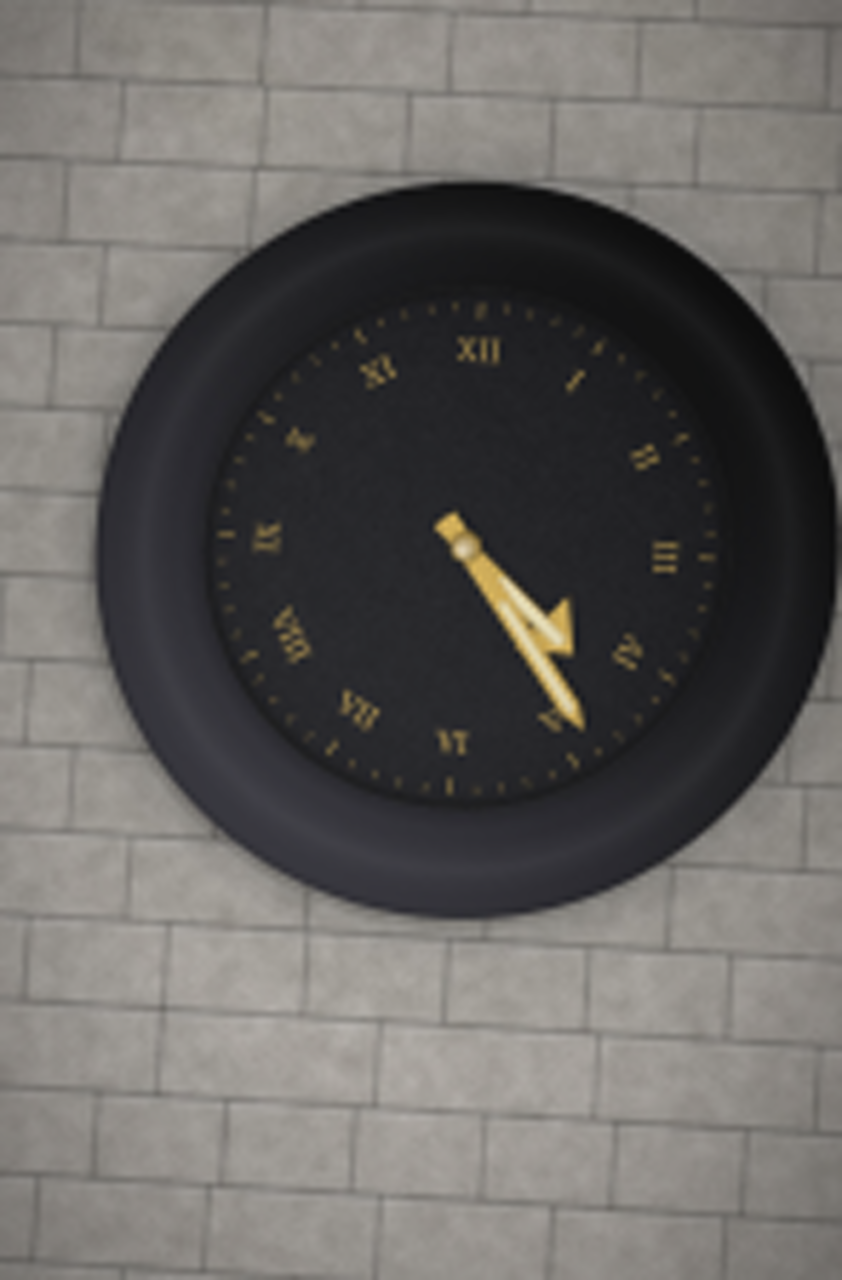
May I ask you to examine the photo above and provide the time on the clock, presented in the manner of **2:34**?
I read **4:24**
